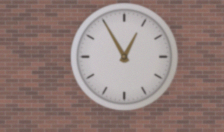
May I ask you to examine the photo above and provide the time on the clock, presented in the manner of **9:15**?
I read **12:55**
